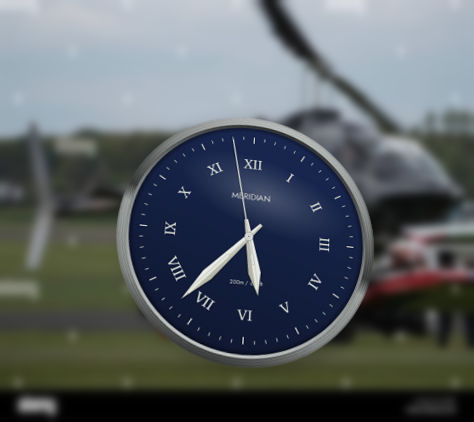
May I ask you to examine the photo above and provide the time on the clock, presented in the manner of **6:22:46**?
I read **5:36:58**
